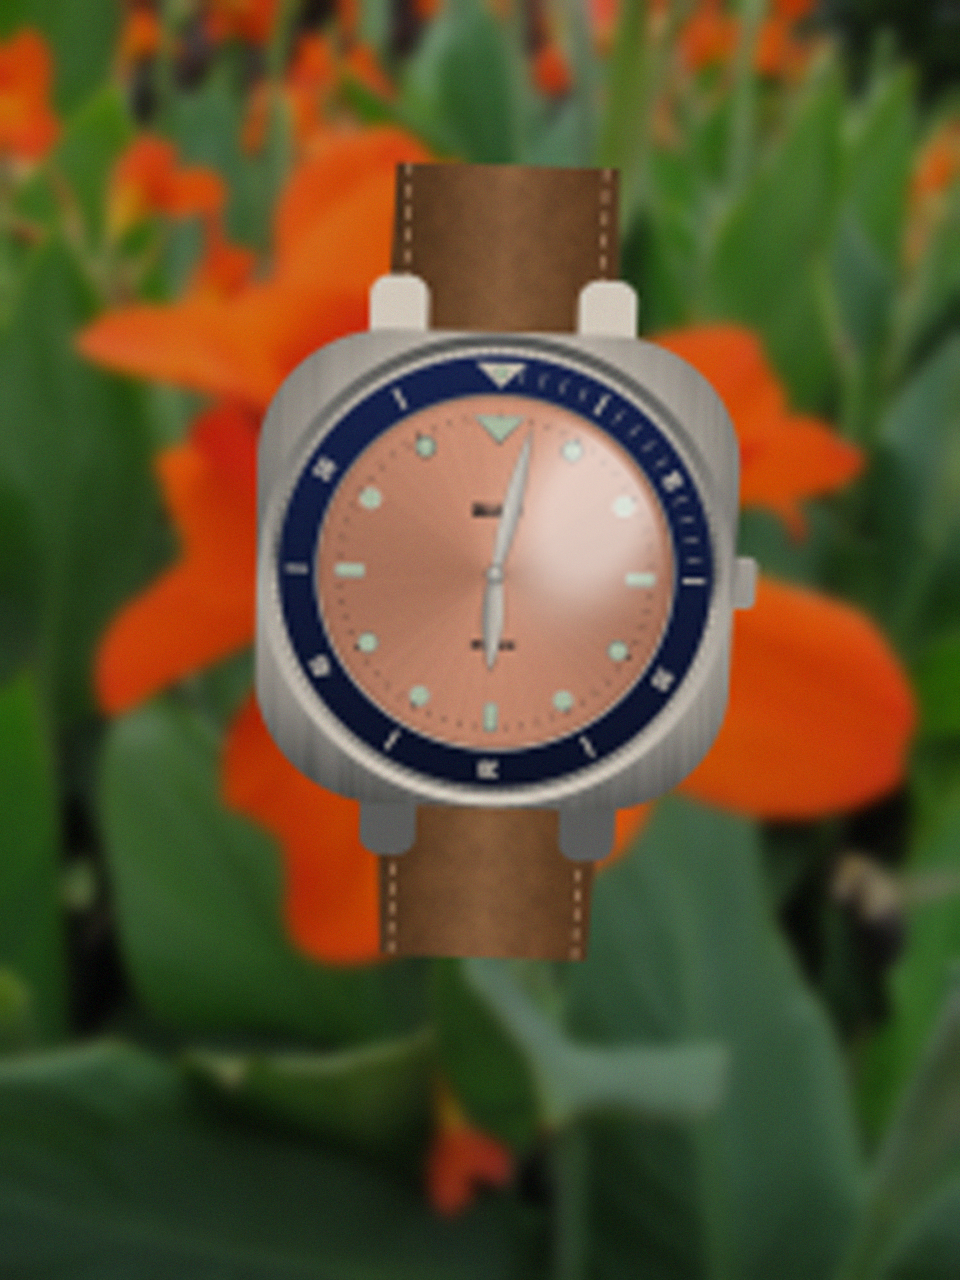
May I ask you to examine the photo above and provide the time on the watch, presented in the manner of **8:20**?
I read **6:02**
